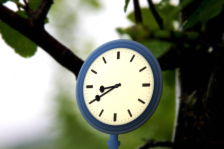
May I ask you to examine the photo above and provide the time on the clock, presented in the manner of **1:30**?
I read **8:40**
